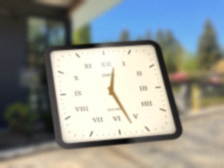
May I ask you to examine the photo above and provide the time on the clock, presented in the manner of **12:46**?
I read **12:27**
